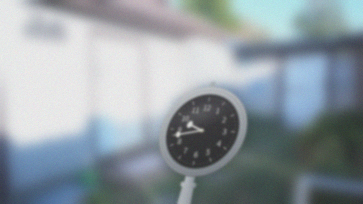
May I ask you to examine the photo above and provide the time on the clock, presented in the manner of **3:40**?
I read **9:43**
